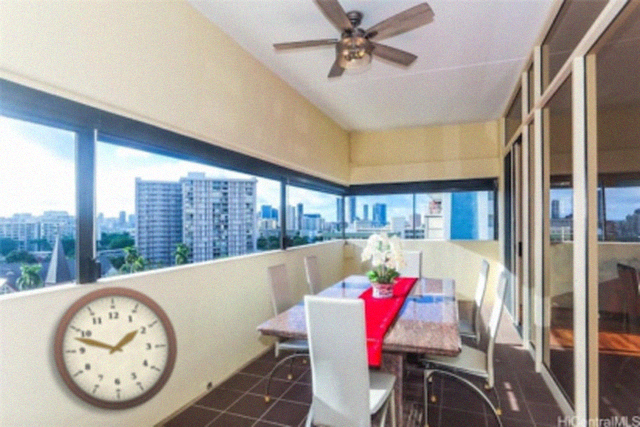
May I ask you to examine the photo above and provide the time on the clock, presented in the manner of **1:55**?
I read **1:48**
